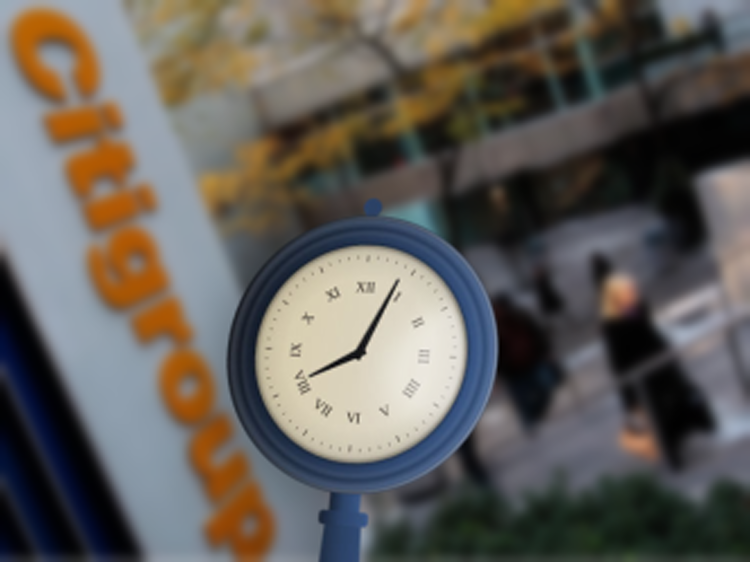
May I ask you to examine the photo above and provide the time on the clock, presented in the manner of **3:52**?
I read **8:04**
